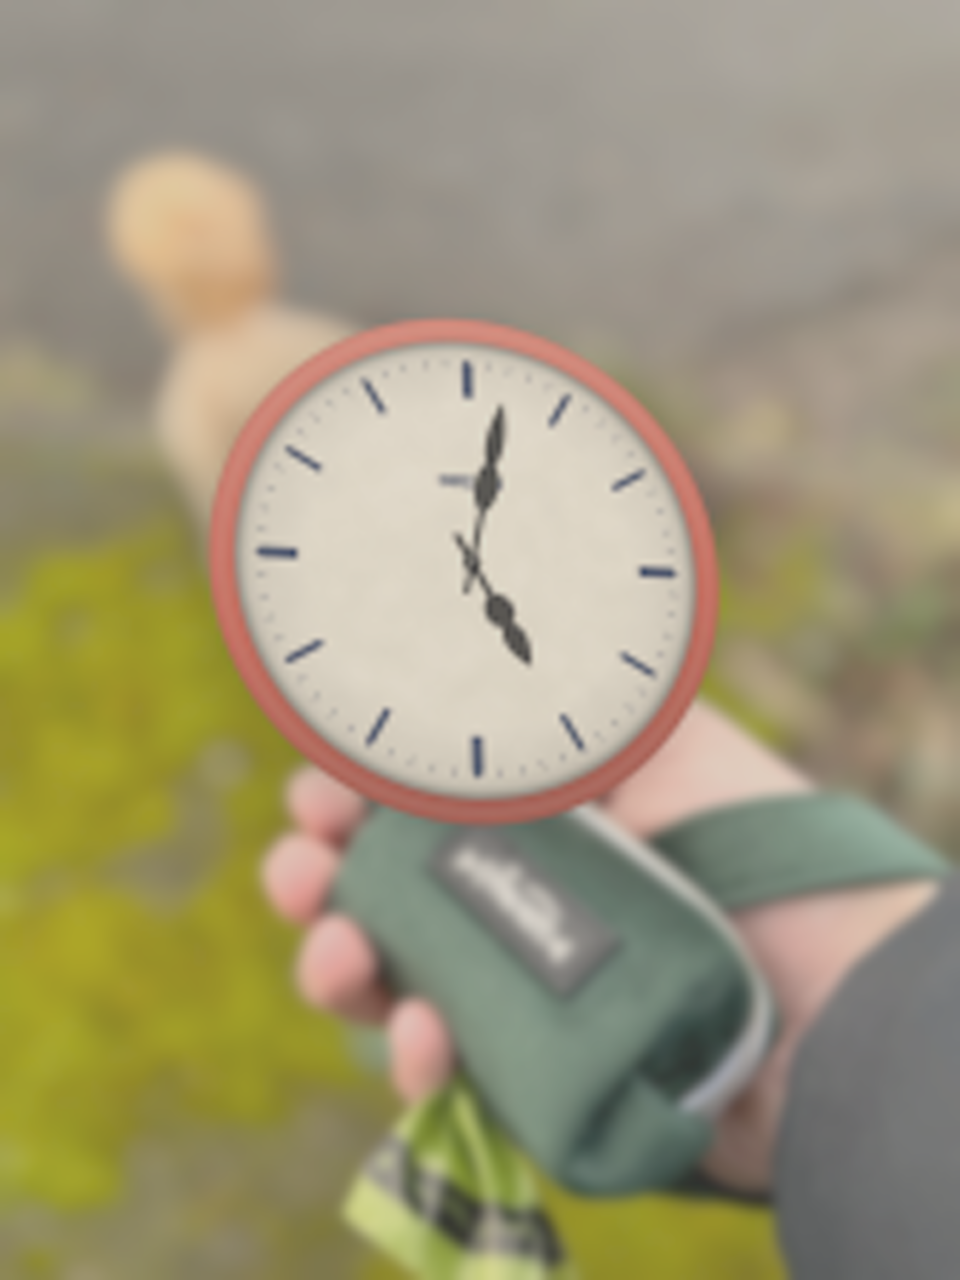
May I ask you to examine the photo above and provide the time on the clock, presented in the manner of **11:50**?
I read **5:02**
